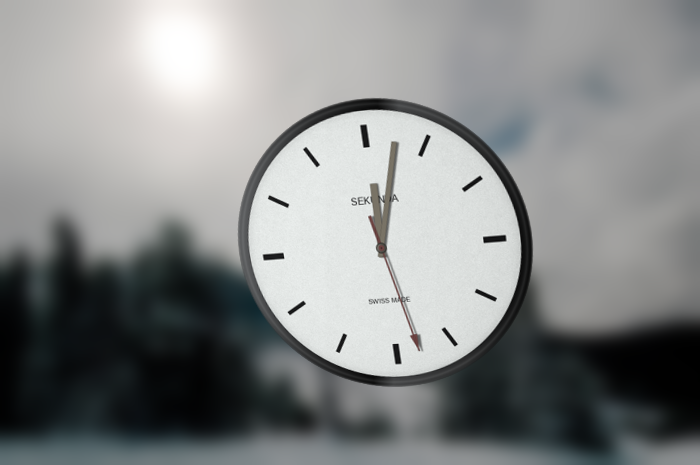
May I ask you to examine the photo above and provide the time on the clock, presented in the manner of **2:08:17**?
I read **12:02:28**
